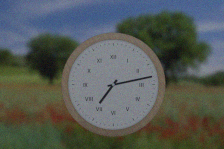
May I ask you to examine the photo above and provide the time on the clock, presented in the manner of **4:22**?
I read **7:13**
